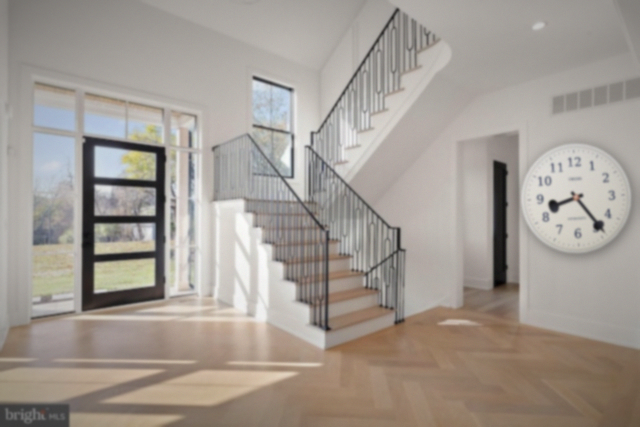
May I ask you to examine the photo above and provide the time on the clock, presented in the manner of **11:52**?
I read **8:24**
